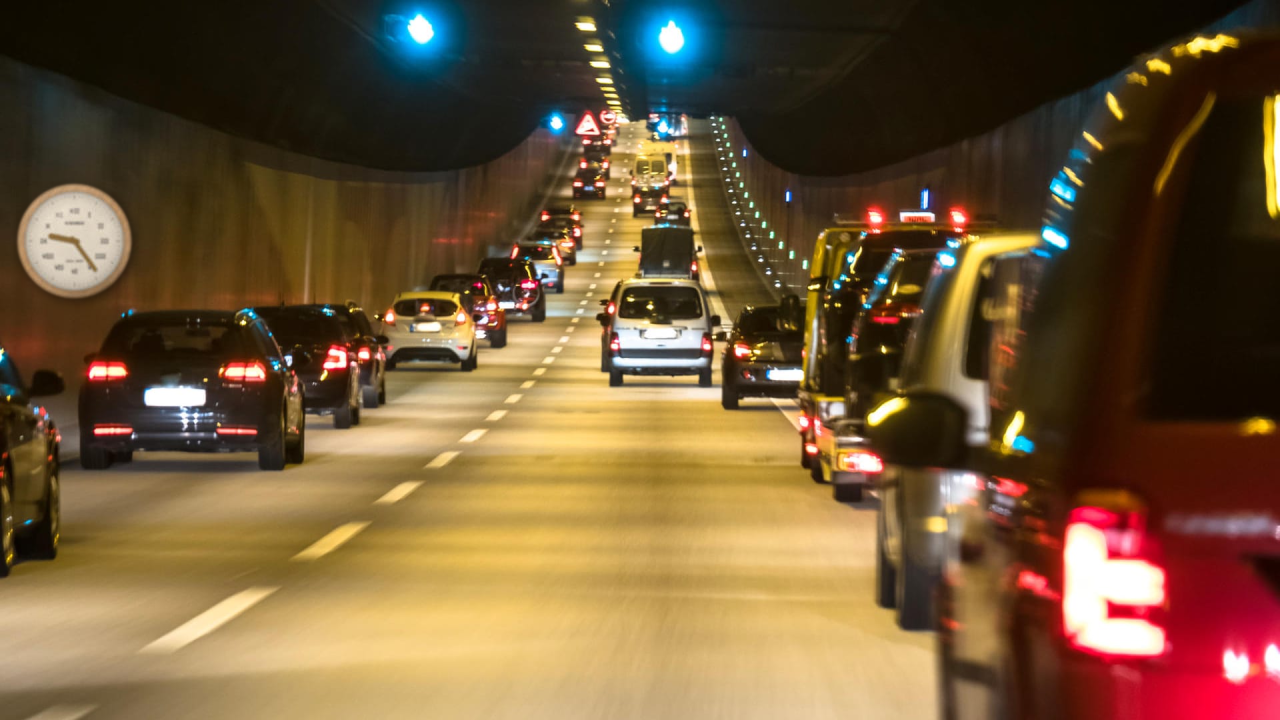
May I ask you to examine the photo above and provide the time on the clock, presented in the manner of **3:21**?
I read **9:24**
